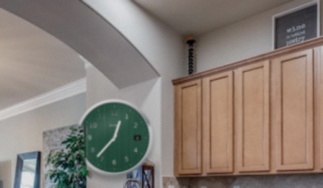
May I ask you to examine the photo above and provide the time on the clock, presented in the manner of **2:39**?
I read **12:37**
